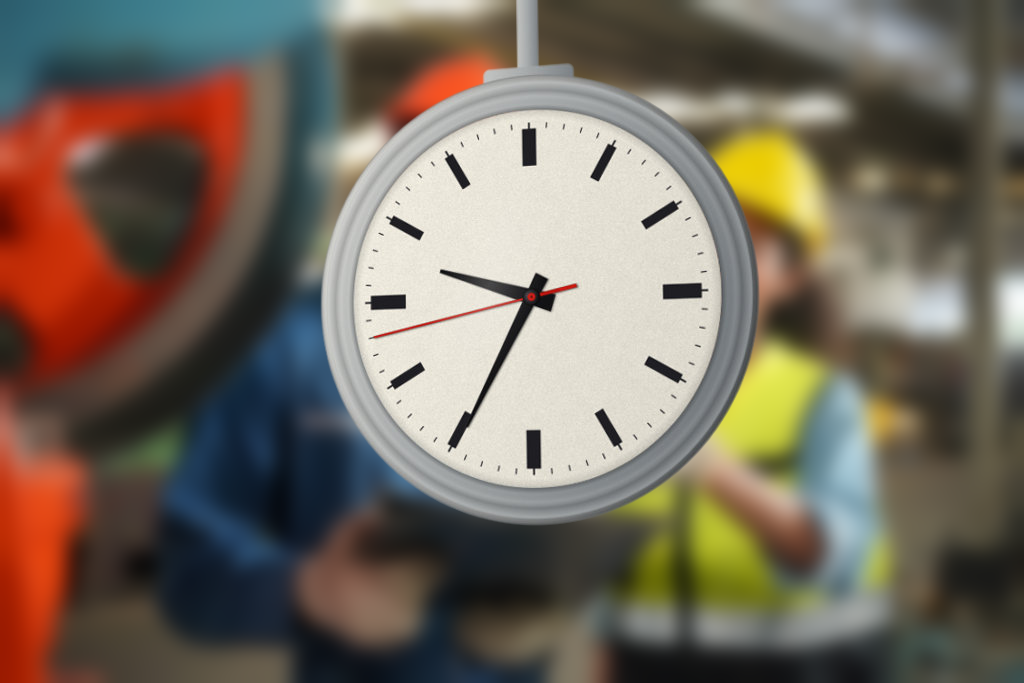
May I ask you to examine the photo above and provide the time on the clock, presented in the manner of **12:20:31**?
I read **9:34:43**
